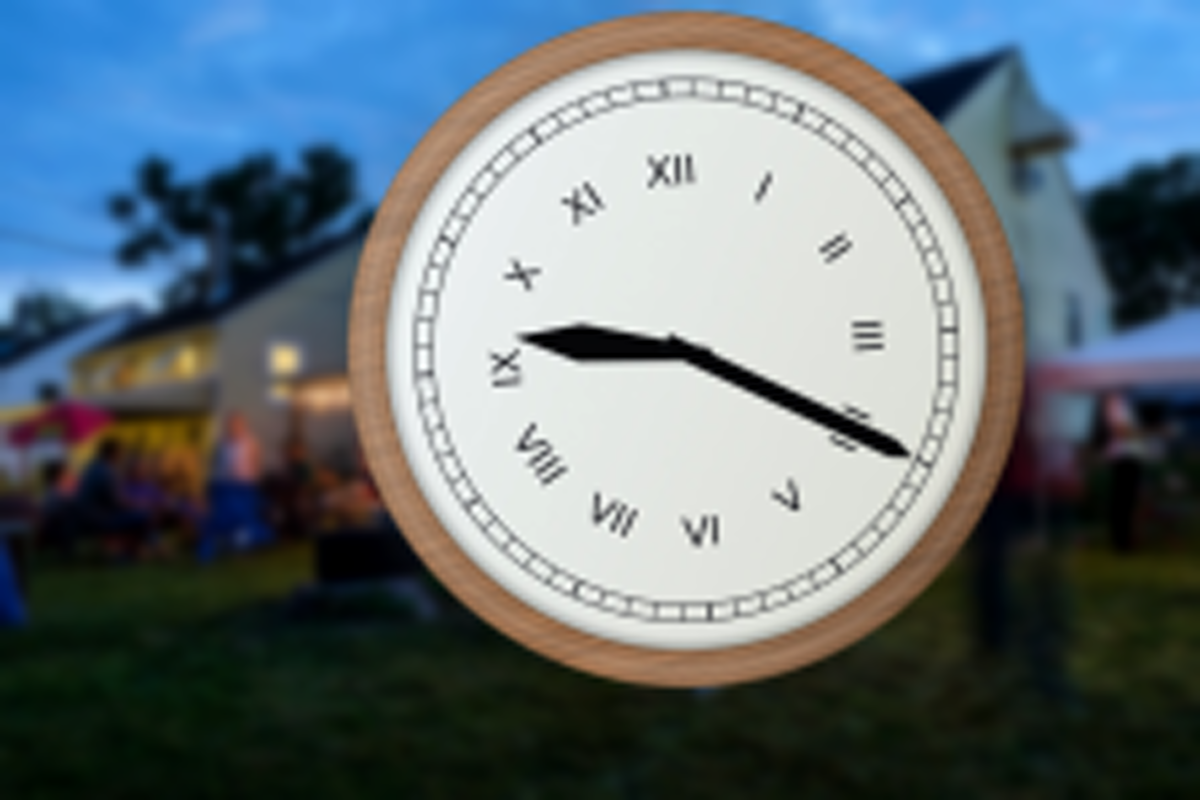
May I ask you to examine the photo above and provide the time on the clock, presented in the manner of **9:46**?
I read **9:20**
